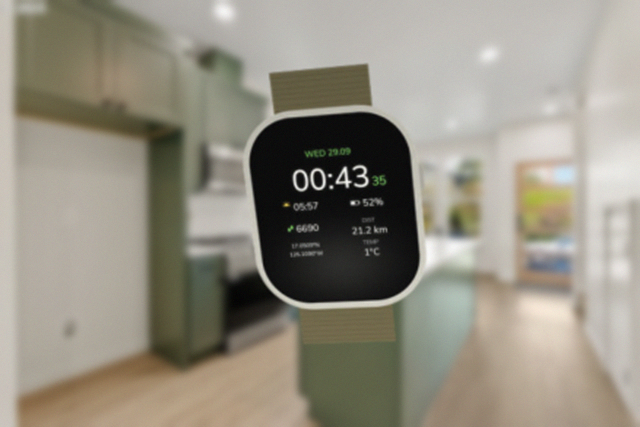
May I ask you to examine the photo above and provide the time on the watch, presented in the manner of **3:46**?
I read **0:43**
